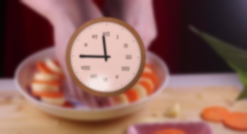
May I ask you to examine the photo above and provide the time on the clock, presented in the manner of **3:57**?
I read **11:45**
